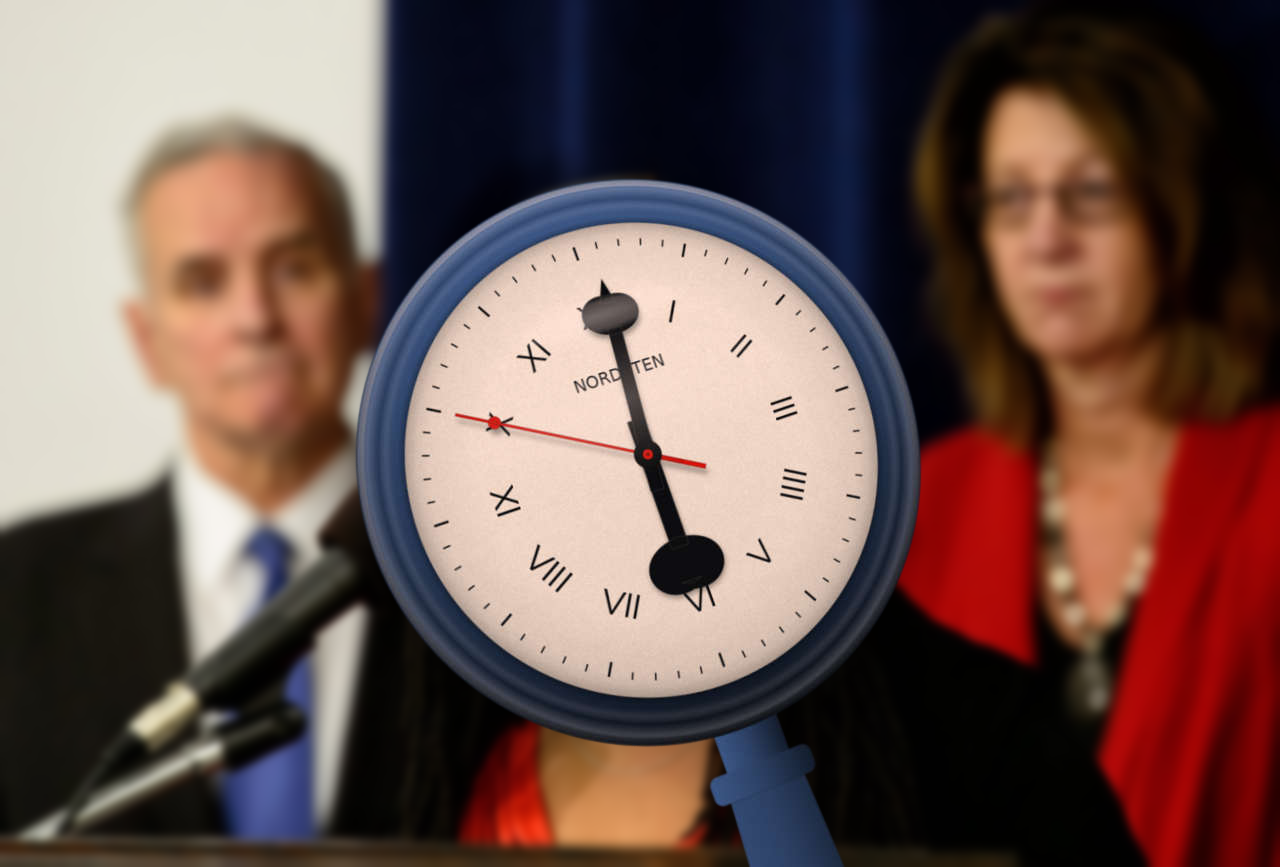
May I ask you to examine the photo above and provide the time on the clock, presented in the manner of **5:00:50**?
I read **6:00:50**
